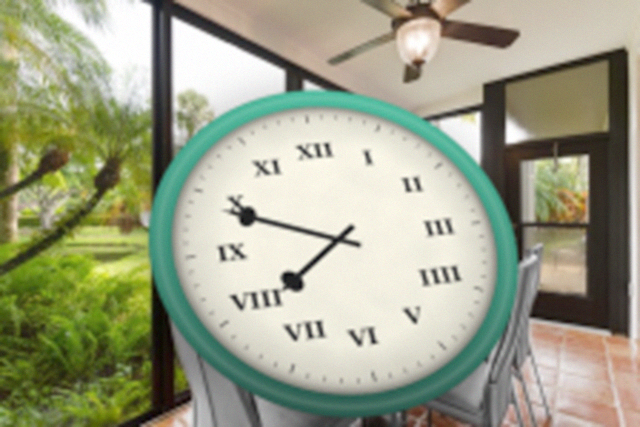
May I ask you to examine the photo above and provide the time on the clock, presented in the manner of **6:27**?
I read **7:49**
